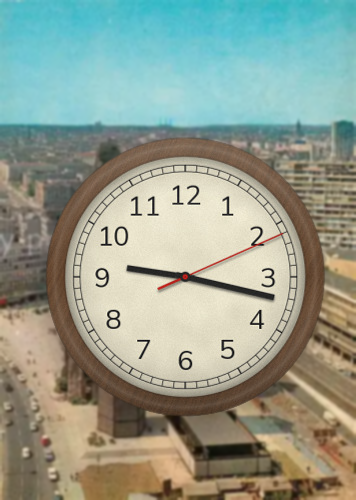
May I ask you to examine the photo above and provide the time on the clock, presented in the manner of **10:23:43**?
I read **9:17:11**
